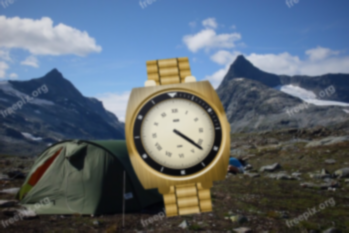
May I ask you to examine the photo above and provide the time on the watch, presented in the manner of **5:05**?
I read **4:22**
